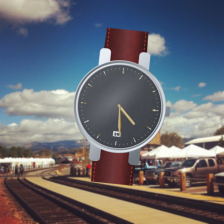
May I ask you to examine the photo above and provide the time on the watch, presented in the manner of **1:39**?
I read **4:29**
